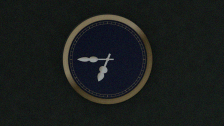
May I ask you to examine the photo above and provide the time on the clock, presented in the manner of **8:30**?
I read **6:45**
